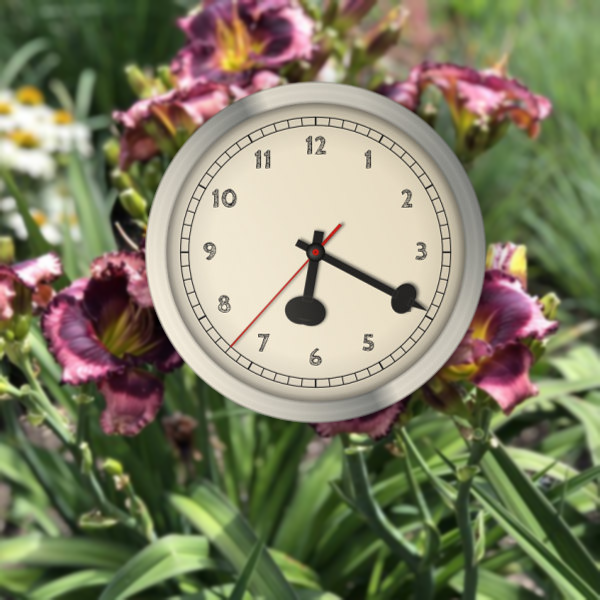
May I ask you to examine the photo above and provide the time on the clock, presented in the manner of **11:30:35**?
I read **6:19:37**
